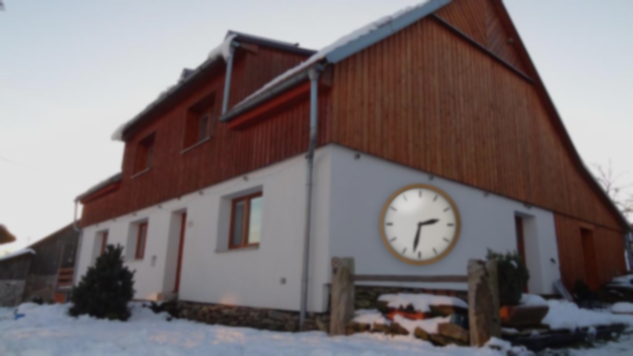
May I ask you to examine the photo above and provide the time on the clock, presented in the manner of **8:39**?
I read **2:32**
